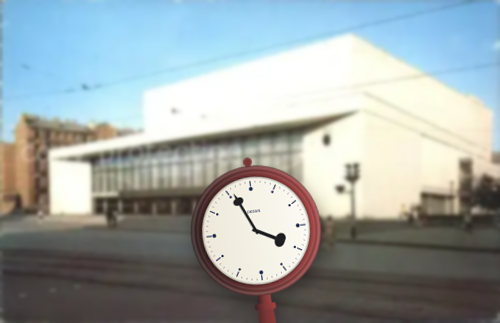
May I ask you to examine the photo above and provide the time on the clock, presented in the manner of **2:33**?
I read **3:56**
